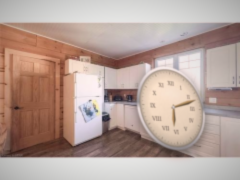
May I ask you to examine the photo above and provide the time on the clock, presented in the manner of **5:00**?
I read **6:12**
